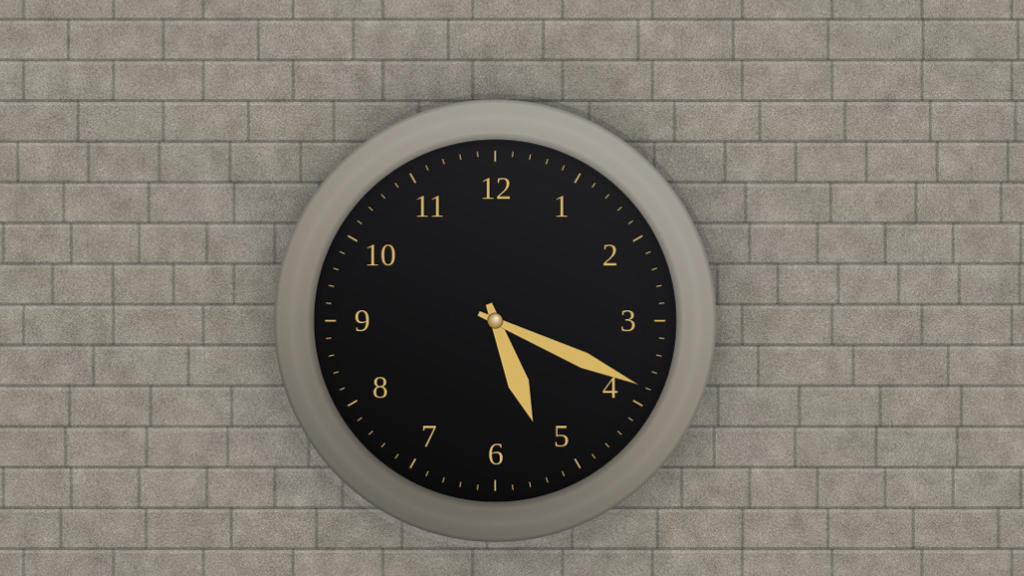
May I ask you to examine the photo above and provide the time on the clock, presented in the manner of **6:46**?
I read **5:19**
